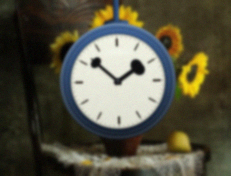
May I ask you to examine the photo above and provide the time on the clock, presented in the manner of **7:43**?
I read **1:52**
